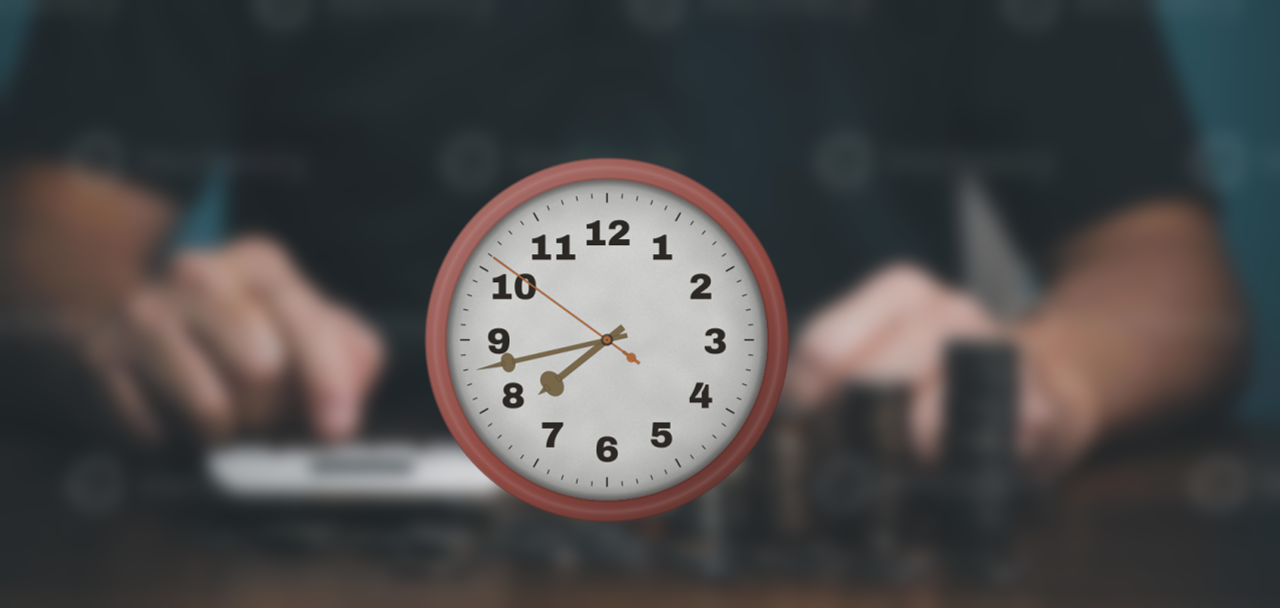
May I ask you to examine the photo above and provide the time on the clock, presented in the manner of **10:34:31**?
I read **7:42:51**
